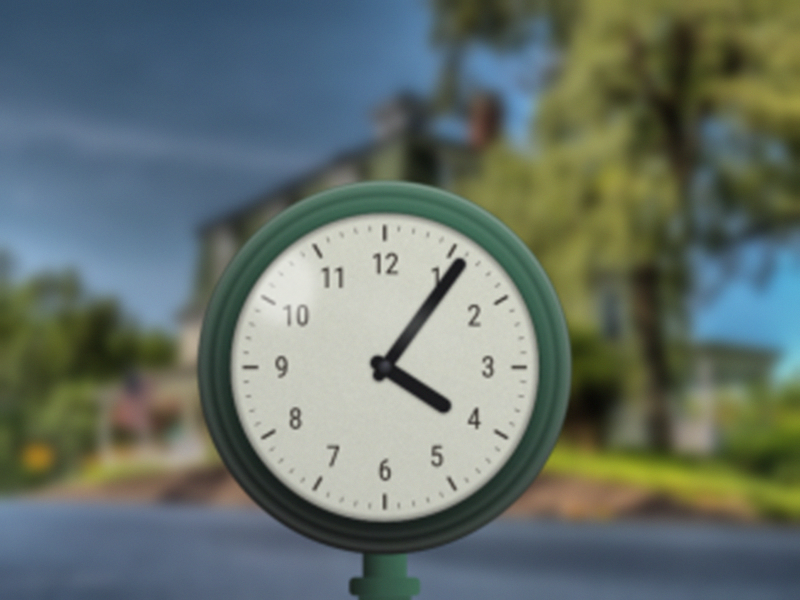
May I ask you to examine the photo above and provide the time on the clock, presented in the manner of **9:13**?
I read **4:06**
